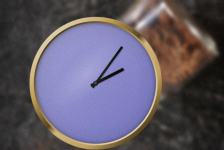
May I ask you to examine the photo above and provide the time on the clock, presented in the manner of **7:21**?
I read **2:06**
